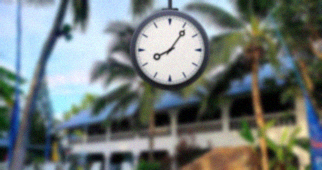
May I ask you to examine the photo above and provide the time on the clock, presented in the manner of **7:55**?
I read **8:06**
